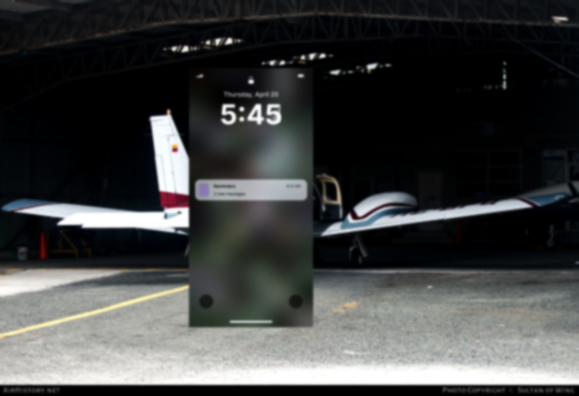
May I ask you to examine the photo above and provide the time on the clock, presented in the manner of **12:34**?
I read **5:45**
